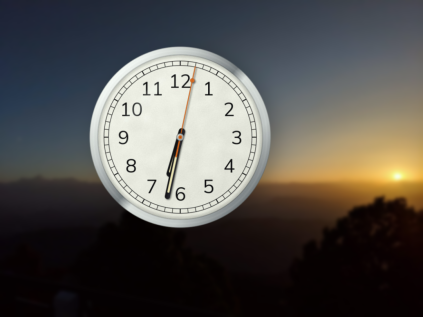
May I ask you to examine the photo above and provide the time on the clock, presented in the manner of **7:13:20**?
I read **6:32:02**
